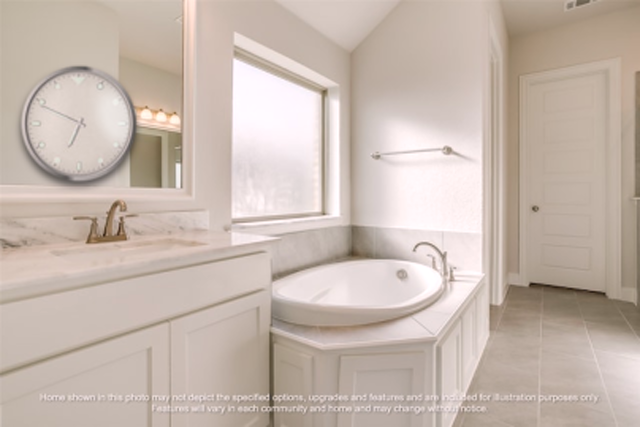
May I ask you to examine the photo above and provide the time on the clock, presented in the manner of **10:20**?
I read **6:49**
